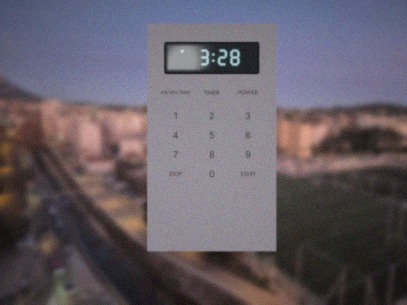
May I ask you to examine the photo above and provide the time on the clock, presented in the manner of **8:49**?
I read **3:28**
